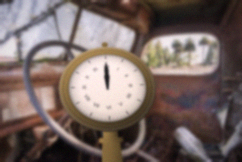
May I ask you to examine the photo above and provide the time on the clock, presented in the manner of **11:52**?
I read **12:00**
